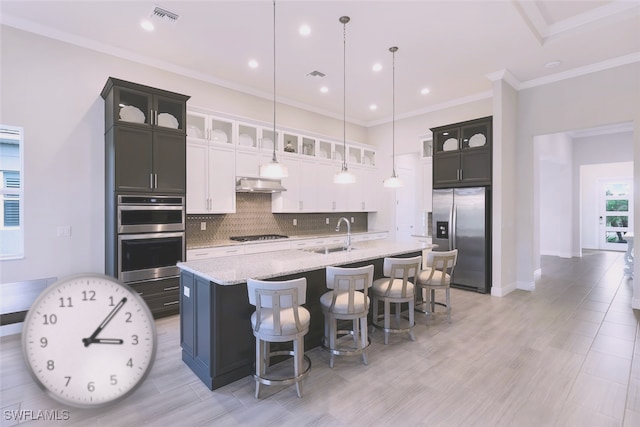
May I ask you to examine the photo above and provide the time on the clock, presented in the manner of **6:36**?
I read **3:07**
